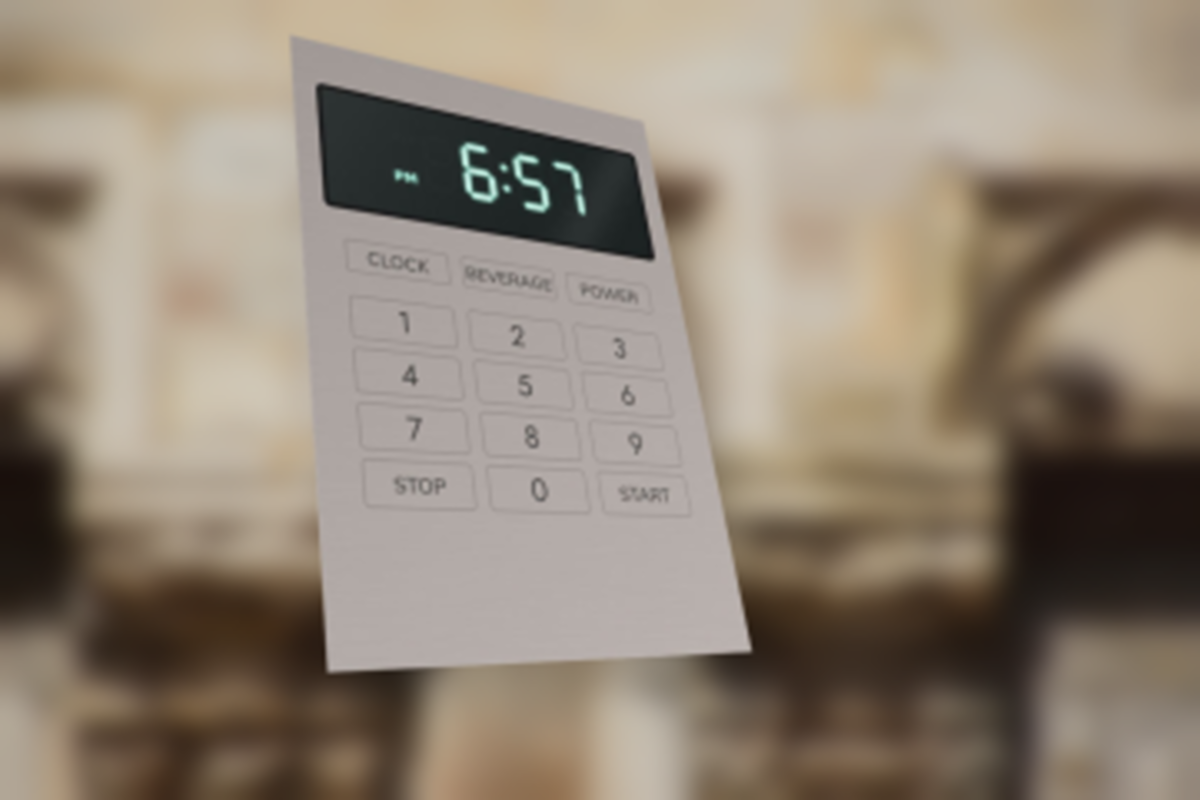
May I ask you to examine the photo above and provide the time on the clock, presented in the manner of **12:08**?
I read **6:57**
